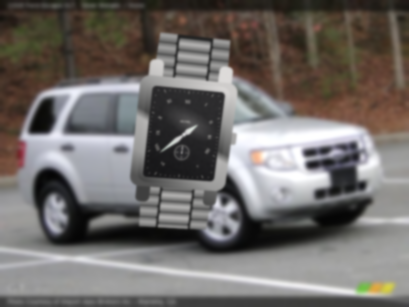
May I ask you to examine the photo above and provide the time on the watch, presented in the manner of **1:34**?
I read **1:38**
